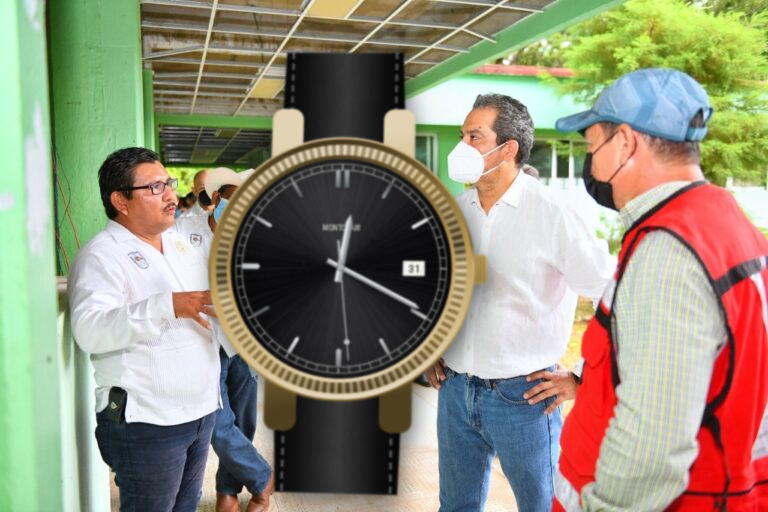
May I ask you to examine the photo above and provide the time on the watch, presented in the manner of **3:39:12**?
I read **12:19:29**
